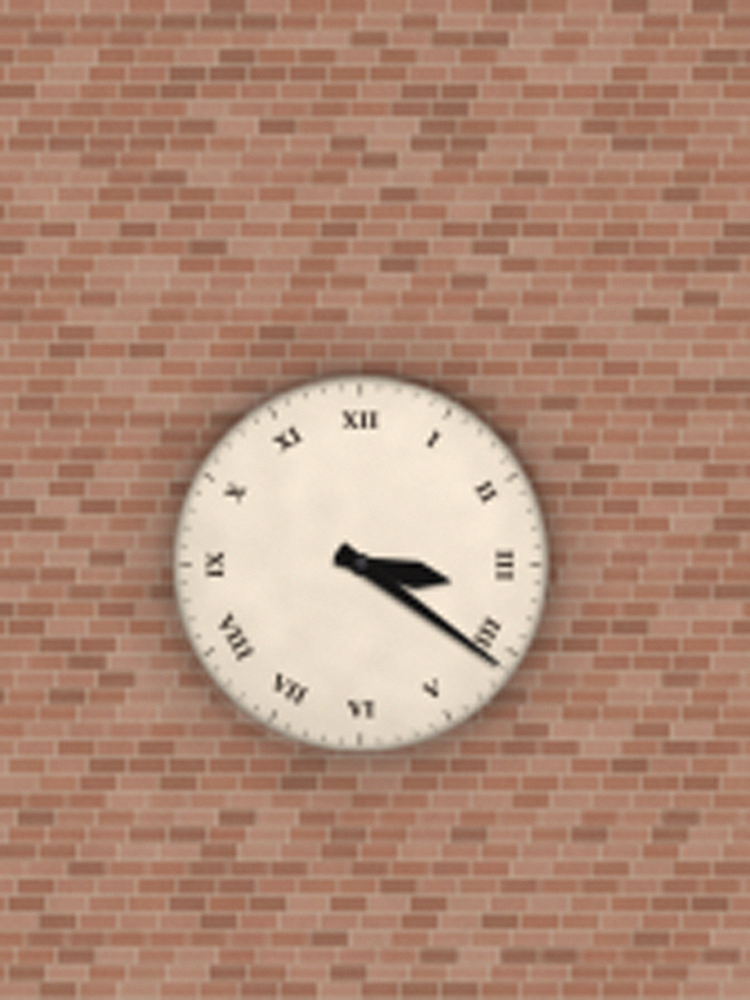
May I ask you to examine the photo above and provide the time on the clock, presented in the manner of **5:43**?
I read **3:21**
